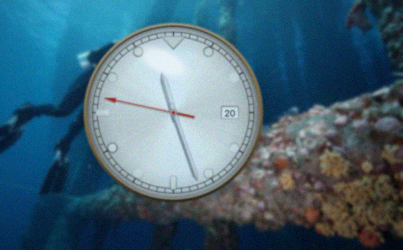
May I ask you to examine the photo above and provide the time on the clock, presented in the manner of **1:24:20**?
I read **11:26:47**
